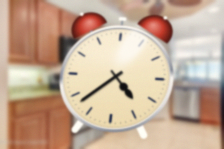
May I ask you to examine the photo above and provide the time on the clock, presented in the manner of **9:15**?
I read **4:38**
